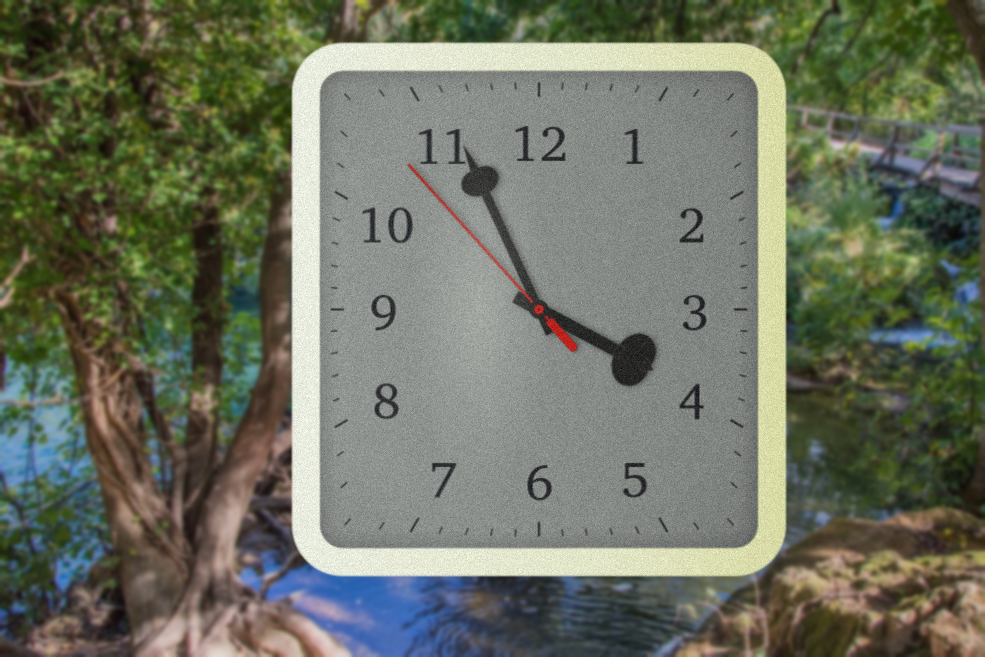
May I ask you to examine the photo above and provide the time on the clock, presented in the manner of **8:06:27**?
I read **3:55:53**
